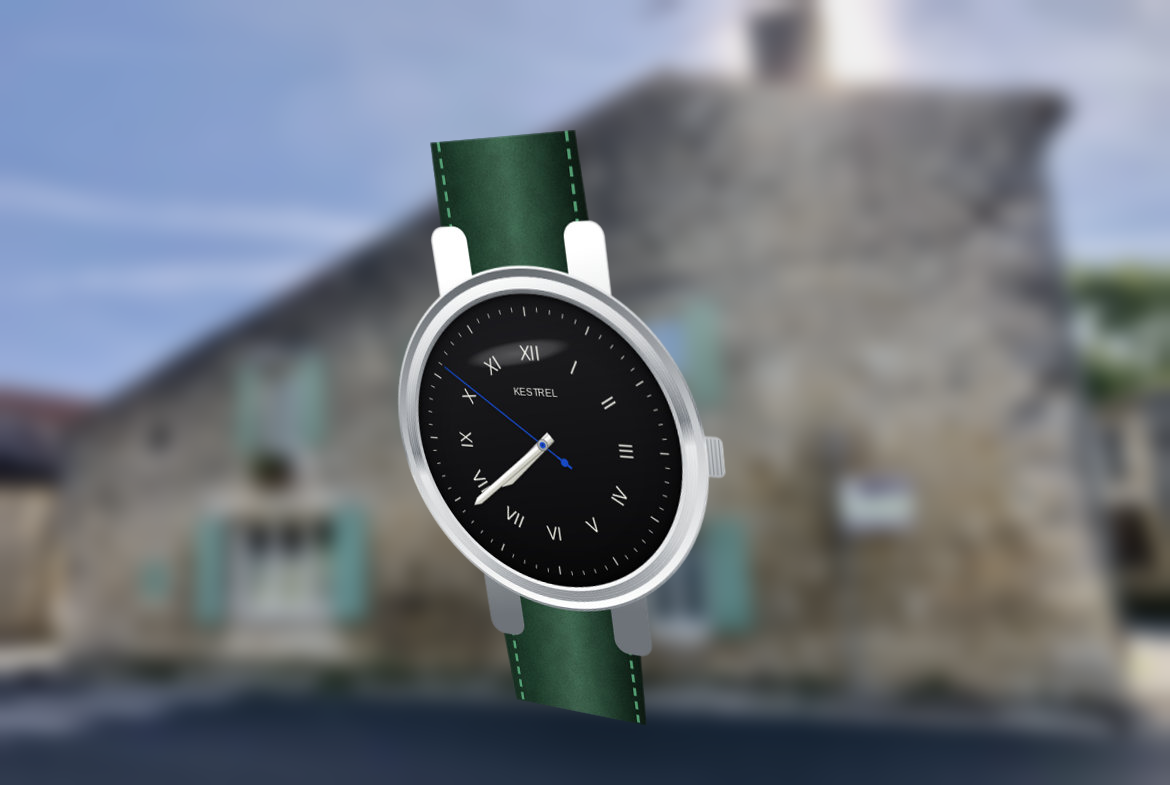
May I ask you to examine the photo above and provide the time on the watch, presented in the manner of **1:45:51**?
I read **7:38:51**
